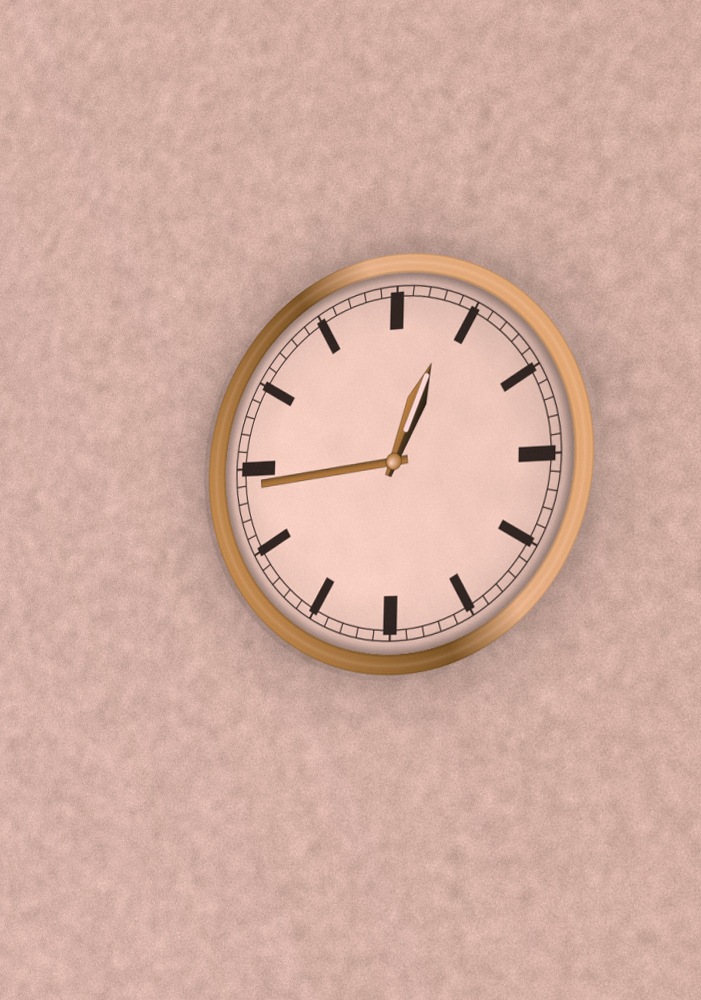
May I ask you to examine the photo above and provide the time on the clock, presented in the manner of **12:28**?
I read **12:44**
